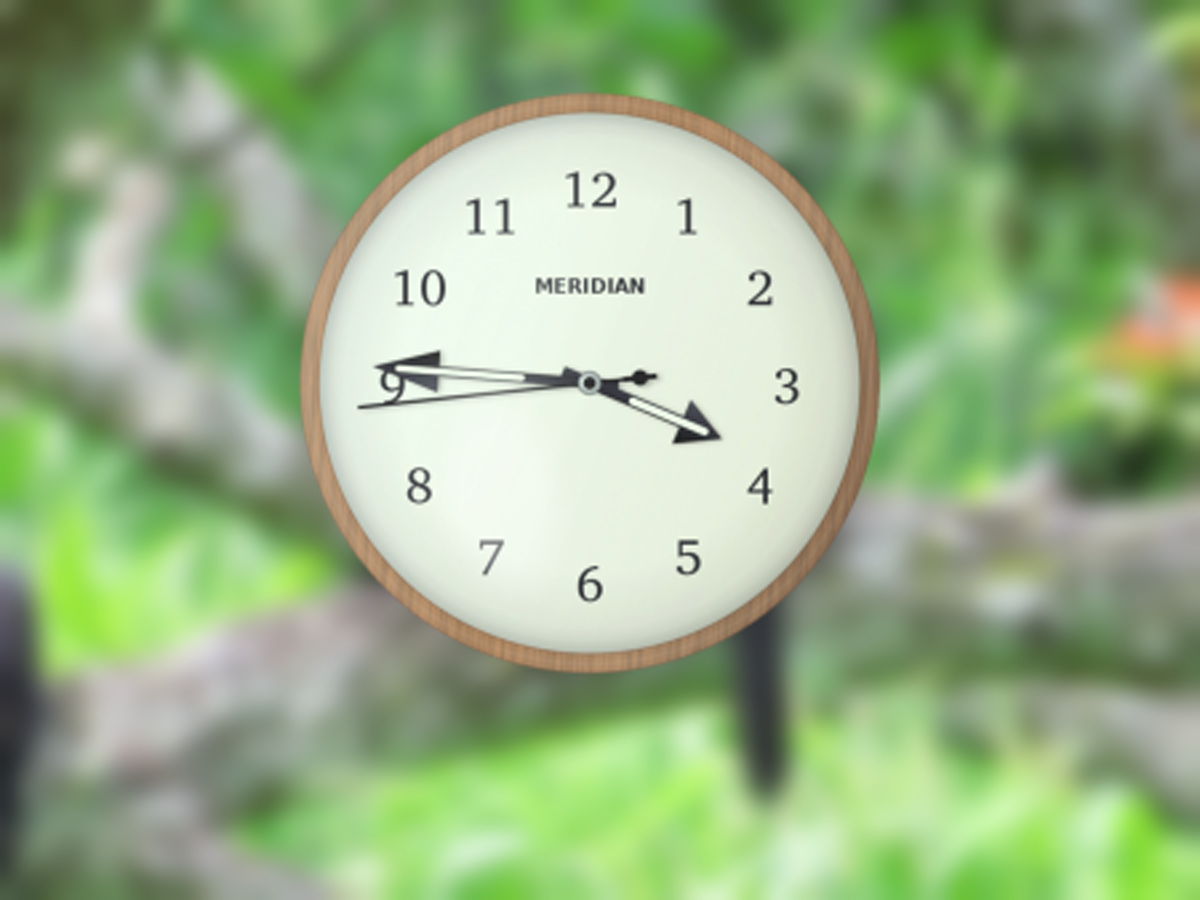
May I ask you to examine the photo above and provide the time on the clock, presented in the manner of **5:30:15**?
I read **3:45:44**
